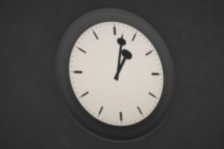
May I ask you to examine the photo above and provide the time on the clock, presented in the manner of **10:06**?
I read **1:02**
